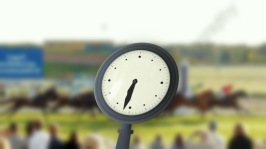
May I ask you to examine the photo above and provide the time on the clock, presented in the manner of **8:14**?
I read **6:32**
